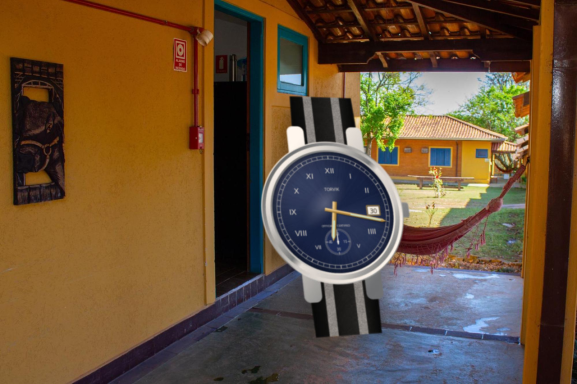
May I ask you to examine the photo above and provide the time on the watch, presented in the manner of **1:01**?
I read **6:17**
